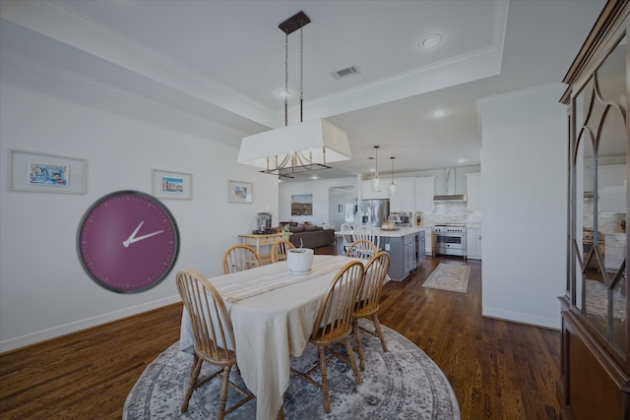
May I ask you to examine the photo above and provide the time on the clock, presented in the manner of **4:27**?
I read **1:12**
